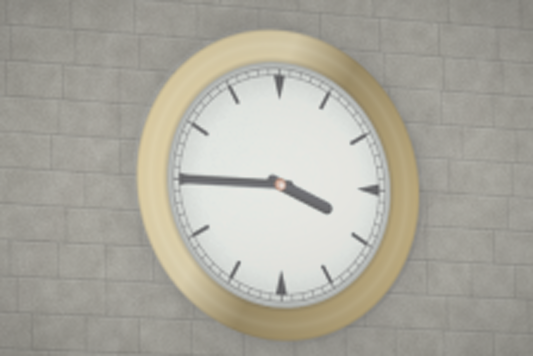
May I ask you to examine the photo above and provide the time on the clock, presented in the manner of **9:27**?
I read **3:45**
